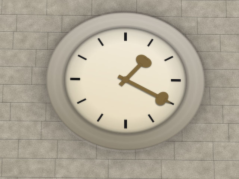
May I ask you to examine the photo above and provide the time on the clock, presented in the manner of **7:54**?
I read **1:20**
